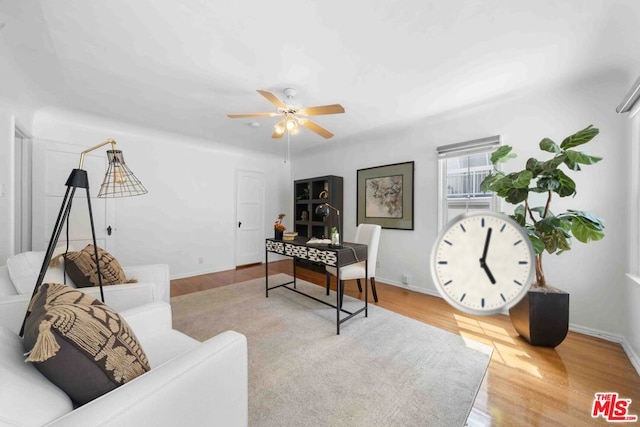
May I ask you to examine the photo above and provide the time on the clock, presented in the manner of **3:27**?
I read **5:02**
